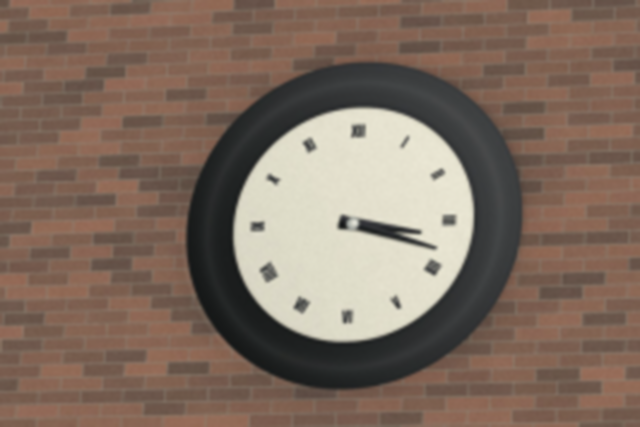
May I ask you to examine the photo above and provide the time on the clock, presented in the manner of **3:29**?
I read **3:18**
